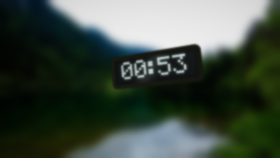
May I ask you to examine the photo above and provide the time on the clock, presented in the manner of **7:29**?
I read **0:53**
